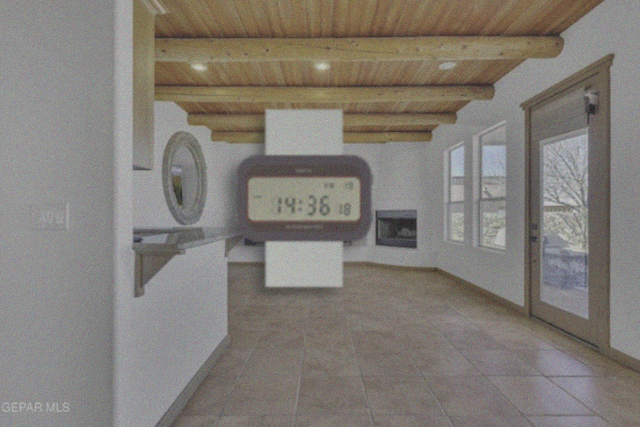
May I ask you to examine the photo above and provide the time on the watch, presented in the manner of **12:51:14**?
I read **14:36:18**
